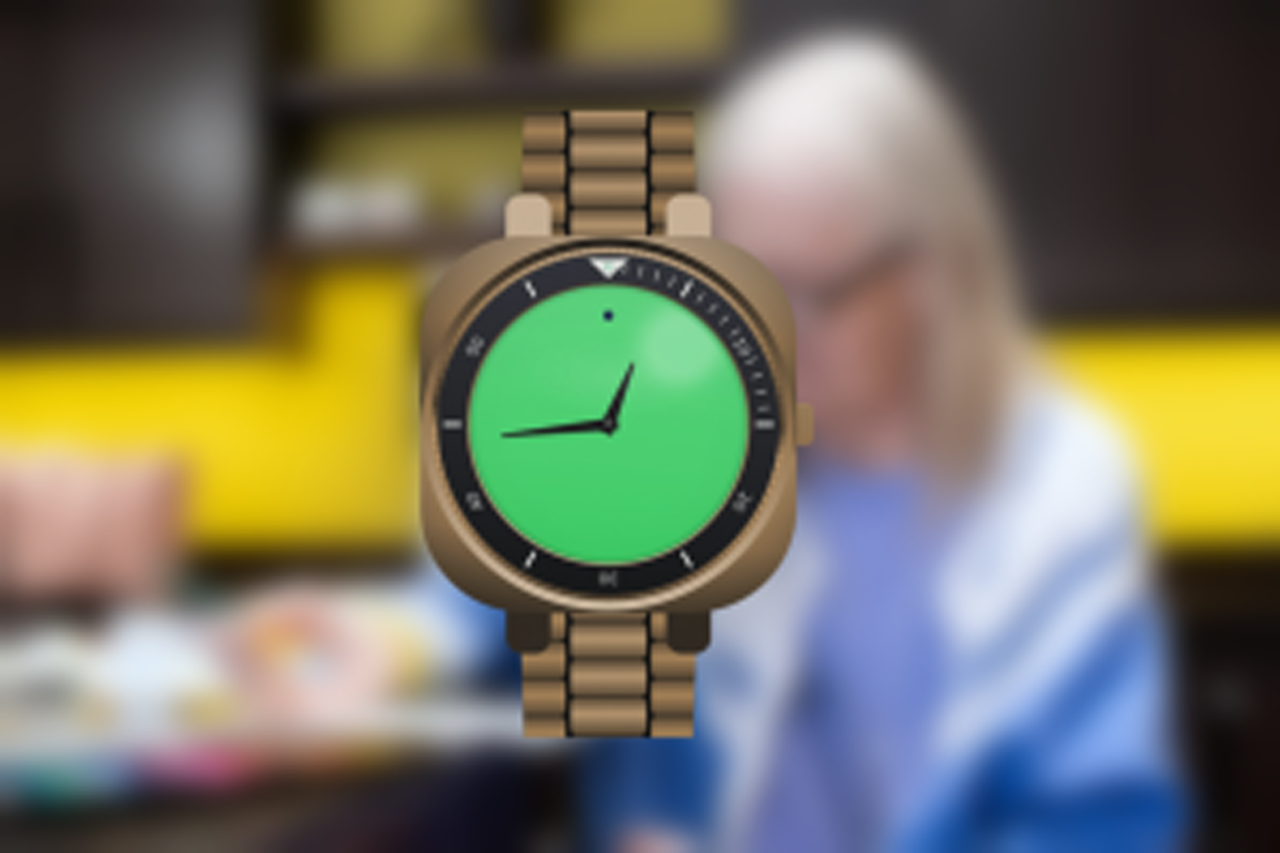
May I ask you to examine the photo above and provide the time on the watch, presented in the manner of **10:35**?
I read **12:44**
